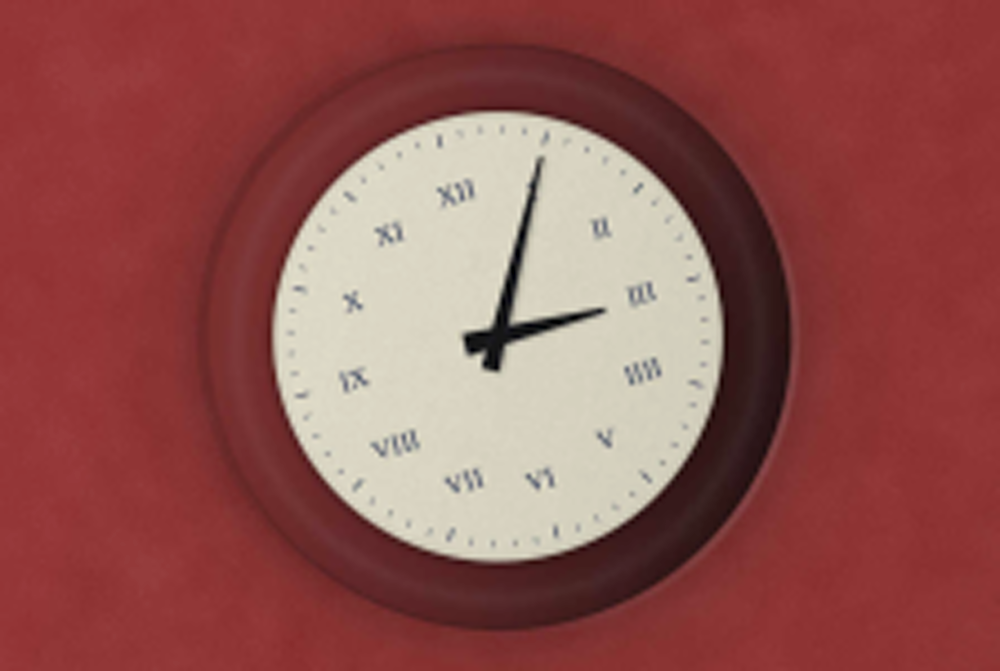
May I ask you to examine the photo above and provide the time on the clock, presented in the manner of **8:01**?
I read **3:05**
